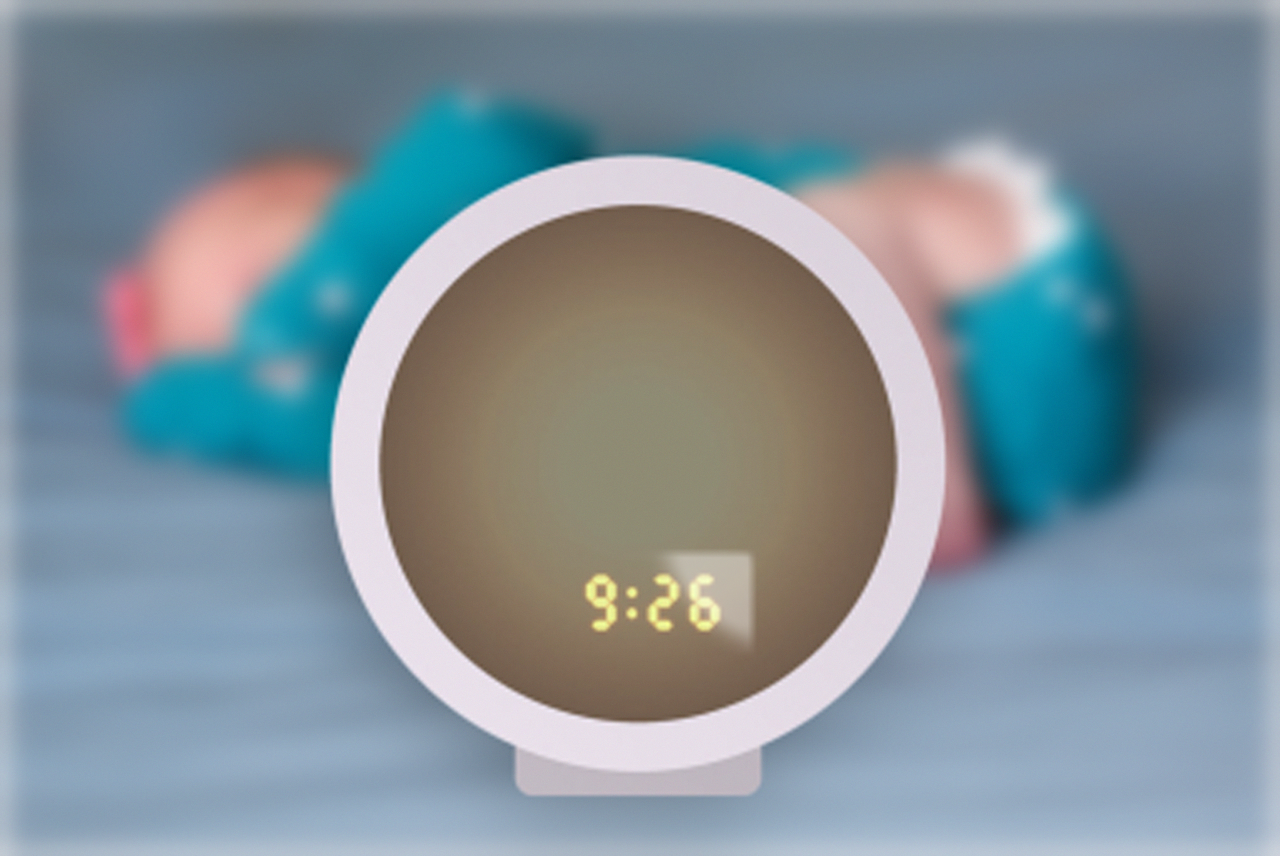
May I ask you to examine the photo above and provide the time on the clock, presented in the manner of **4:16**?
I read **9:26**
